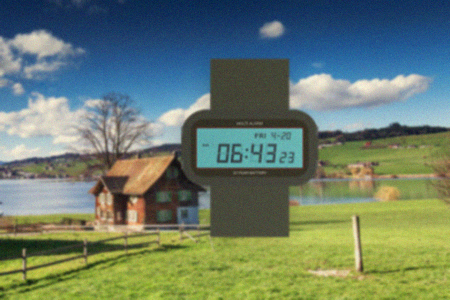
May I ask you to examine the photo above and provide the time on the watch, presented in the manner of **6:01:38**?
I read **6:43:23**
